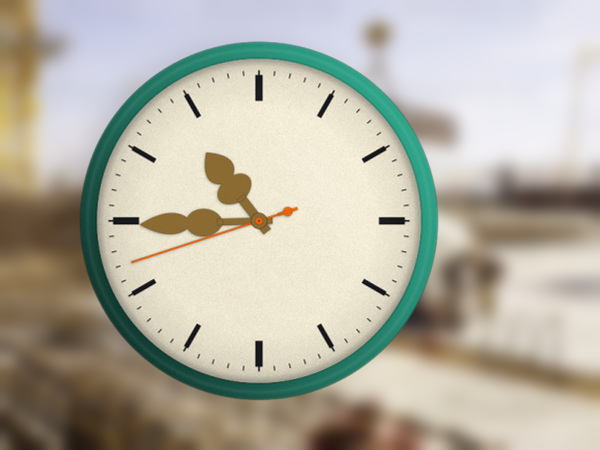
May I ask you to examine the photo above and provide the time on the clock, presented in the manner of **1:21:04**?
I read **10:44:42**
